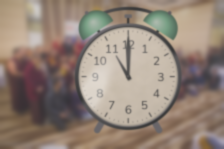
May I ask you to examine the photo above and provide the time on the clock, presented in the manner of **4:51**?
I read **11:00**
